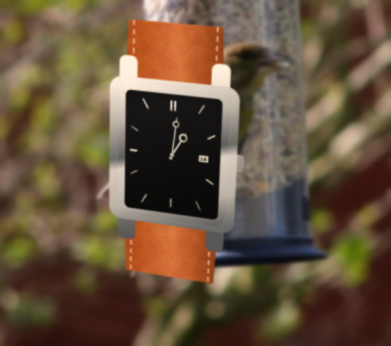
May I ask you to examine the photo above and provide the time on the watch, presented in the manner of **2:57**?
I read **1:01**
